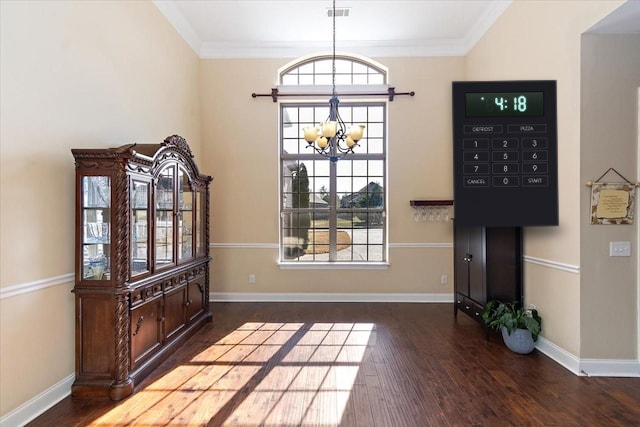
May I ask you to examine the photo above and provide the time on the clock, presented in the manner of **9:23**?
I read **4:18**
